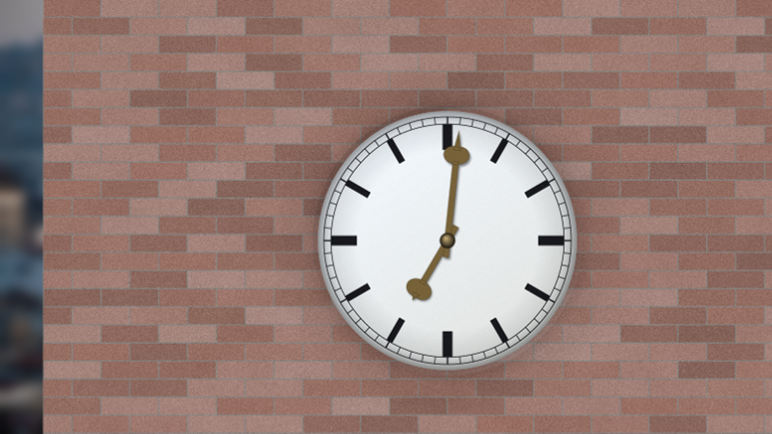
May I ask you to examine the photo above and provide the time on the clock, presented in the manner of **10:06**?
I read **7:01**
